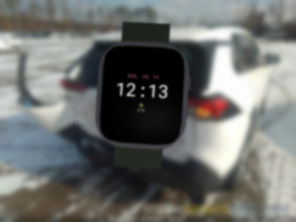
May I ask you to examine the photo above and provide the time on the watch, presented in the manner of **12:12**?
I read **12:13**
